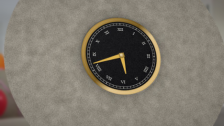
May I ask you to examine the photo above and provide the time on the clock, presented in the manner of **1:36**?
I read **5:42**
